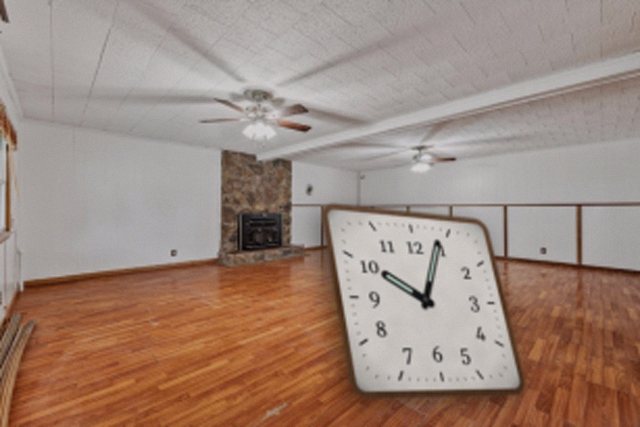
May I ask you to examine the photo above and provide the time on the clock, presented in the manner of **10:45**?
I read **10:04**
